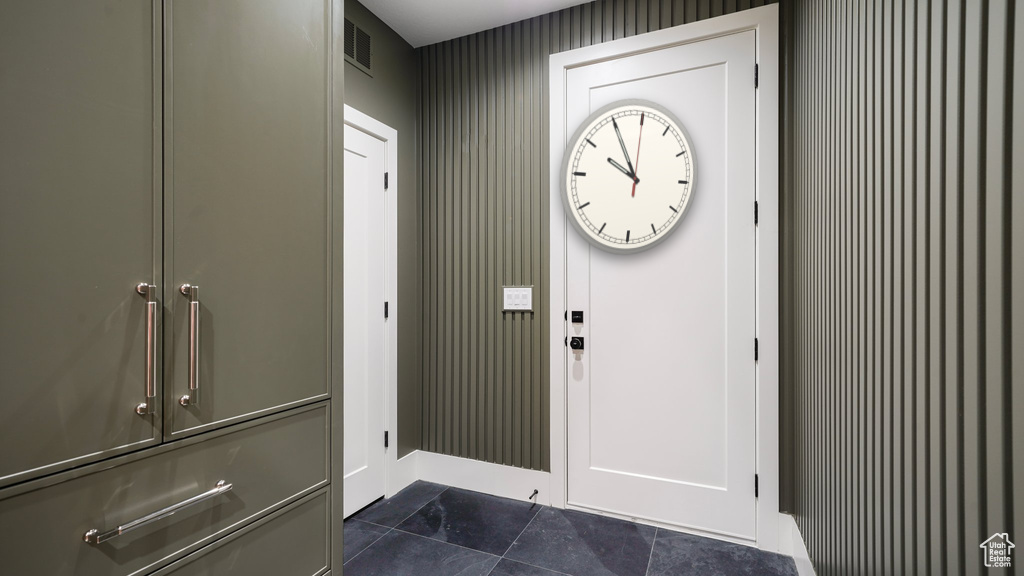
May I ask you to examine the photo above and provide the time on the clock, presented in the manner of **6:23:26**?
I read **9:55:00**
